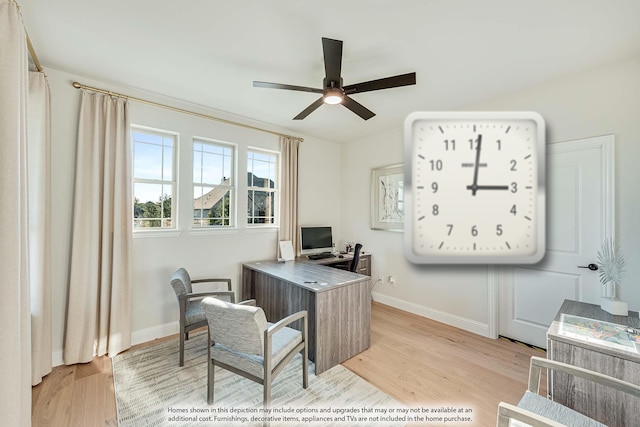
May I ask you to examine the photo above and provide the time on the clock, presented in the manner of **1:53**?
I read **3:01**
